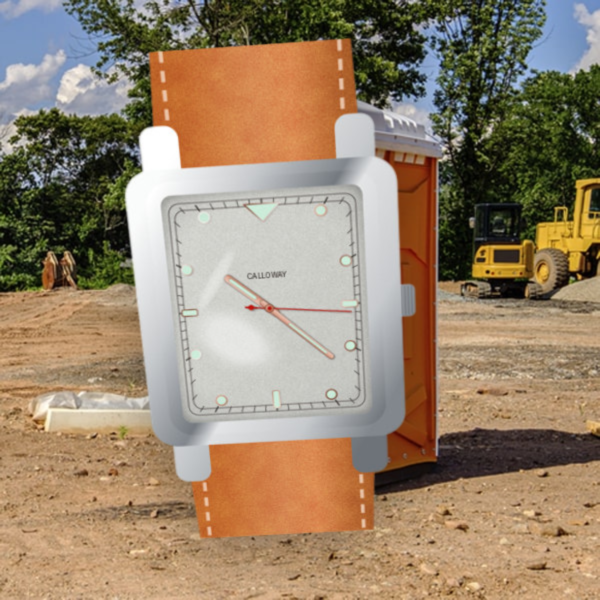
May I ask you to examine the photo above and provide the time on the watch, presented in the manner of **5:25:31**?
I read **10:22:16**
